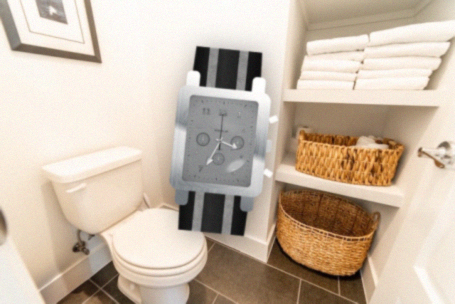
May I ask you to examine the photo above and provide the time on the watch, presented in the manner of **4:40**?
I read **3:34**
